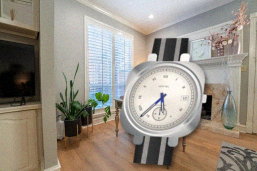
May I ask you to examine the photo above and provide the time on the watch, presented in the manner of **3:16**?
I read **5:37**
